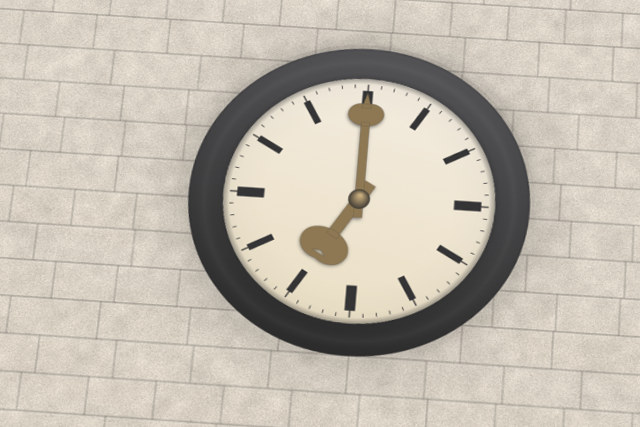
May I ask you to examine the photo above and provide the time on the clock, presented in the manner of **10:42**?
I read **7:00**
